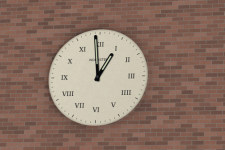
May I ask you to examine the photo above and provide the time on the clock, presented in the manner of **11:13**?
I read **12:59**
